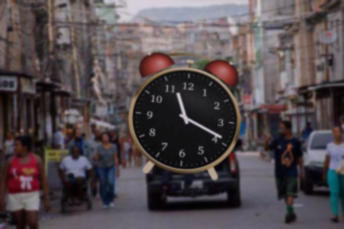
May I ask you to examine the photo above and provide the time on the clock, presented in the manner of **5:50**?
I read **11:19**
